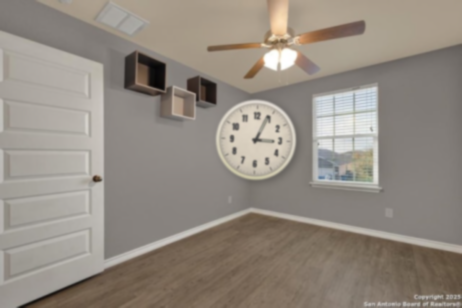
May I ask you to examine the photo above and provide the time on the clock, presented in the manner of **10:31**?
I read **3:04**
